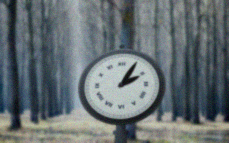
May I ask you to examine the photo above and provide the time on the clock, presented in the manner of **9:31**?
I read **2:05**
